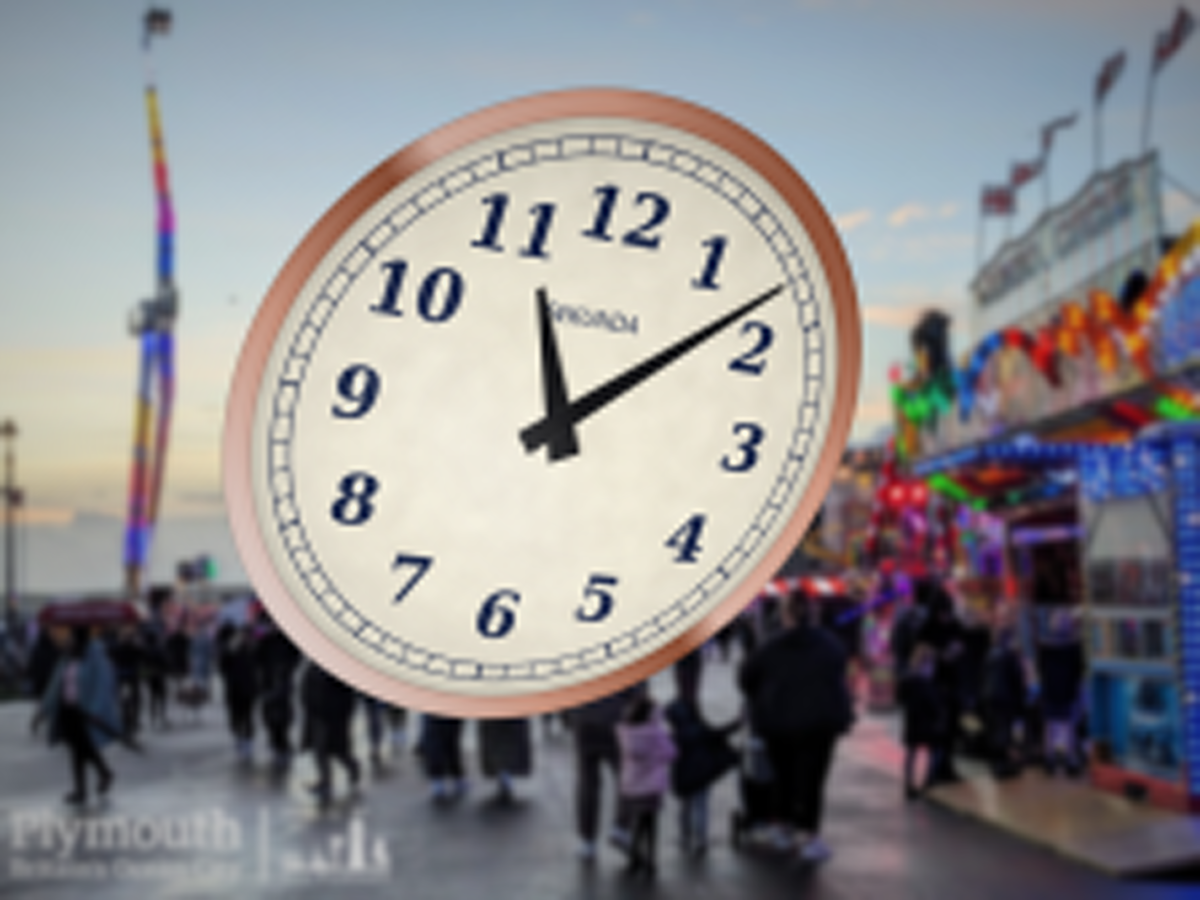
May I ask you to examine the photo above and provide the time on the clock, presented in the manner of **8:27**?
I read **11:08**
